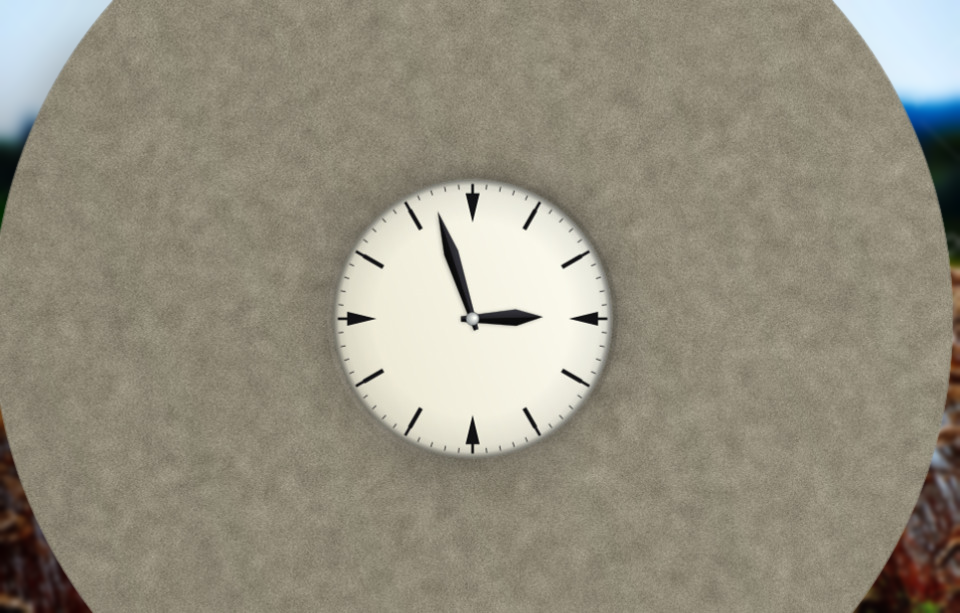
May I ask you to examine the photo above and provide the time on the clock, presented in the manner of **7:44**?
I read **2:57**
